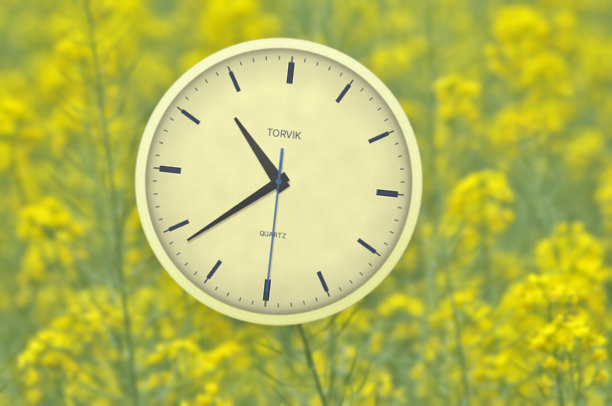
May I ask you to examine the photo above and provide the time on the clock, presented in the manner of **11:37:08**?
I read **10:38:30**
